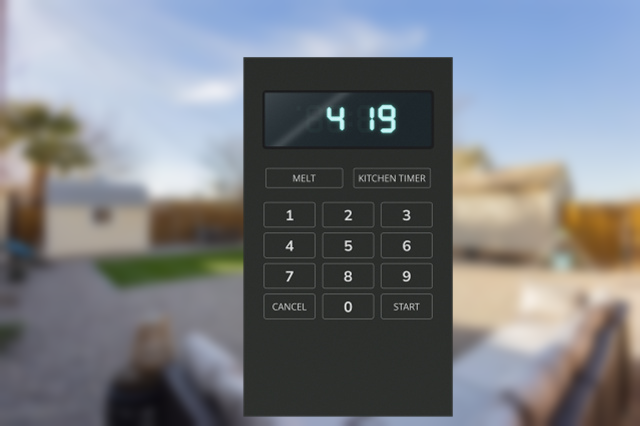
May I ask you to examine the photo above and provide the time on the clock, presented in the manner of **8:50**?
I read **4:19**
